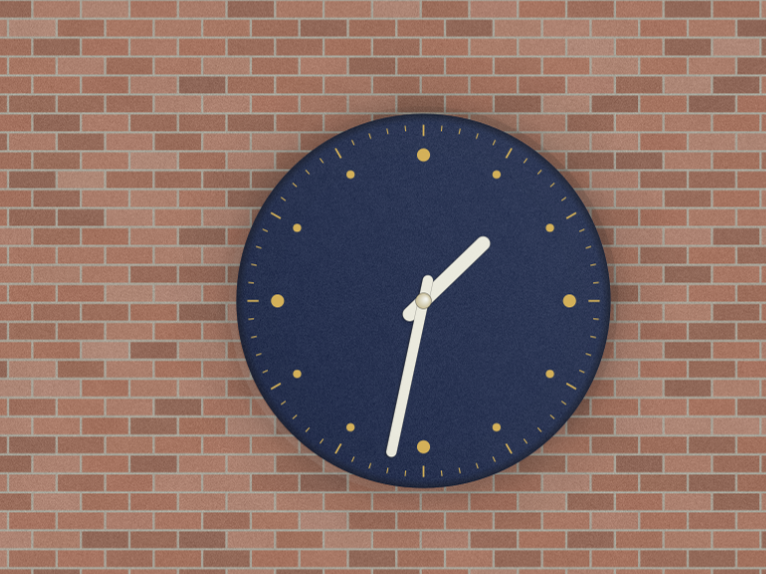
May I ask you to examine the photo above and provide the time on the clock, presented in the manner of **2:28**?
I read **1:32**
